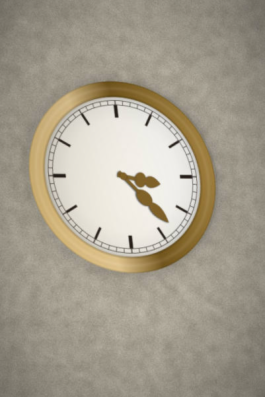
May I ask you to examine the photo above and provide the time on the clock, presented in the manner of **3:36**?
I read **3:23**
